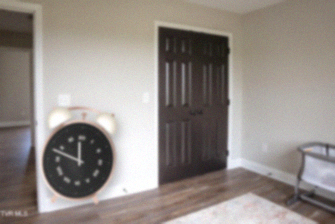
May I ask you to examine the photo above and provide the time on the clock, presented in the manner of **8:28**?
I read **11:48**
